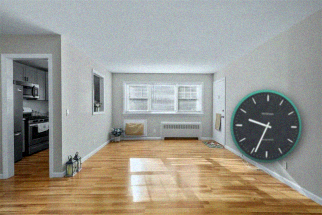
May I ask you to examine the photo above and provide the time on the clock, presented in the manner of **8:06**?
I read **9:34**
